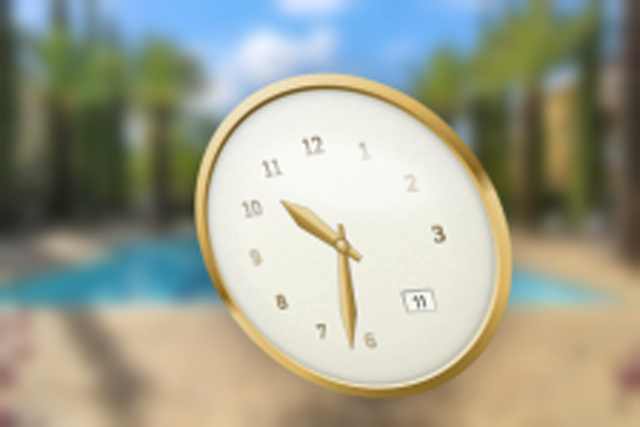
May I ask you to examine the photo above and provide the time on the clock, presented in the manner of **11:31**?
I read **10:32**
